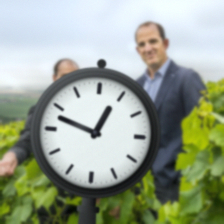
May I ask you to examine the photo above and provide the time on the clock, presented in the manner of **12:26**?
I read **12:48**
